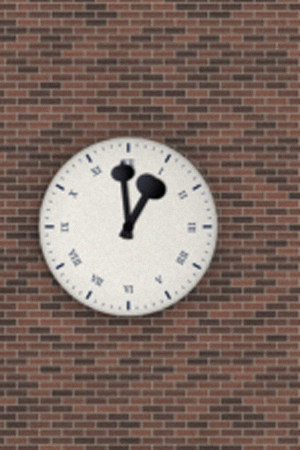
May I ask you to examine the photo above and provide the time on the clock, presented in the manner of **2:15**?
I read **12:59**
